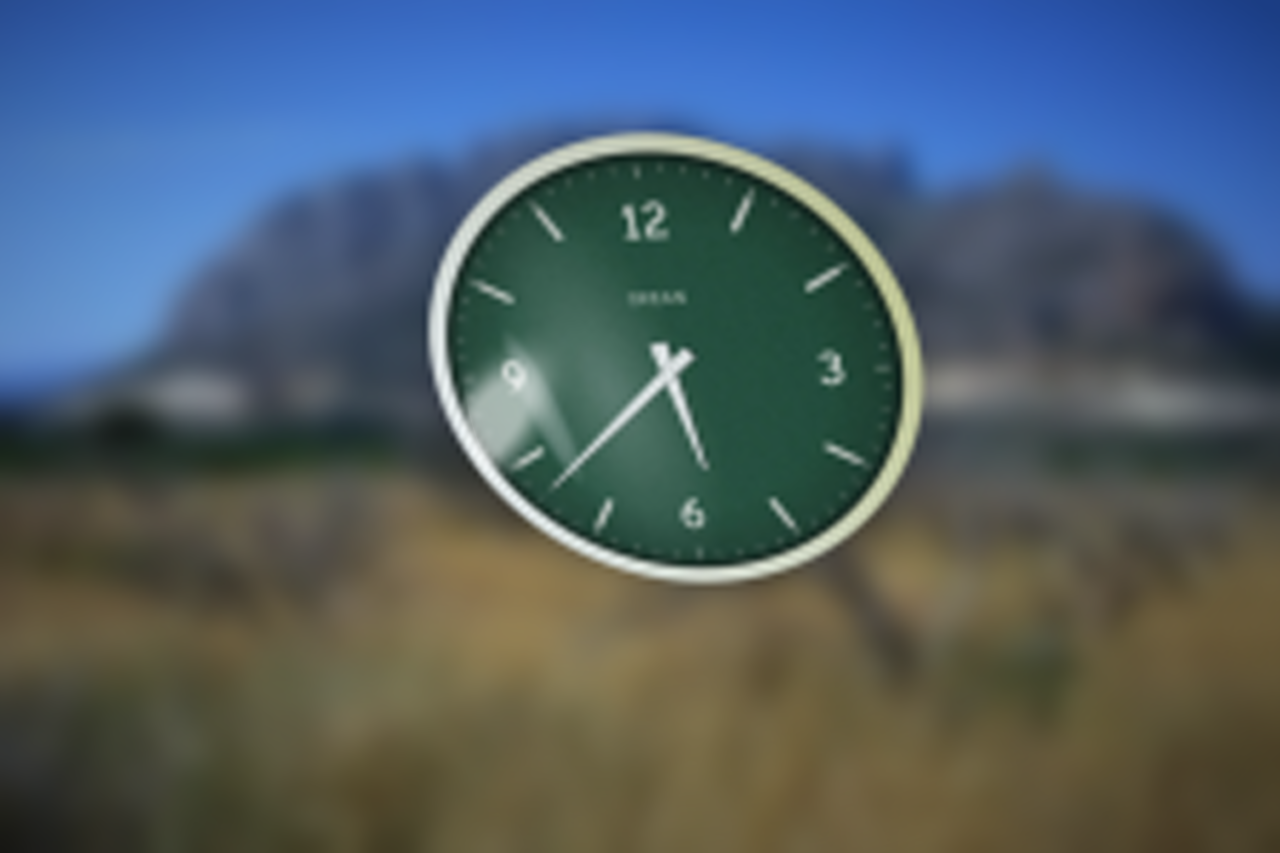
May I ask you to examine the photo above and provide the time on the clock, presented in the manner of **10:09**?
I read **5:38**
